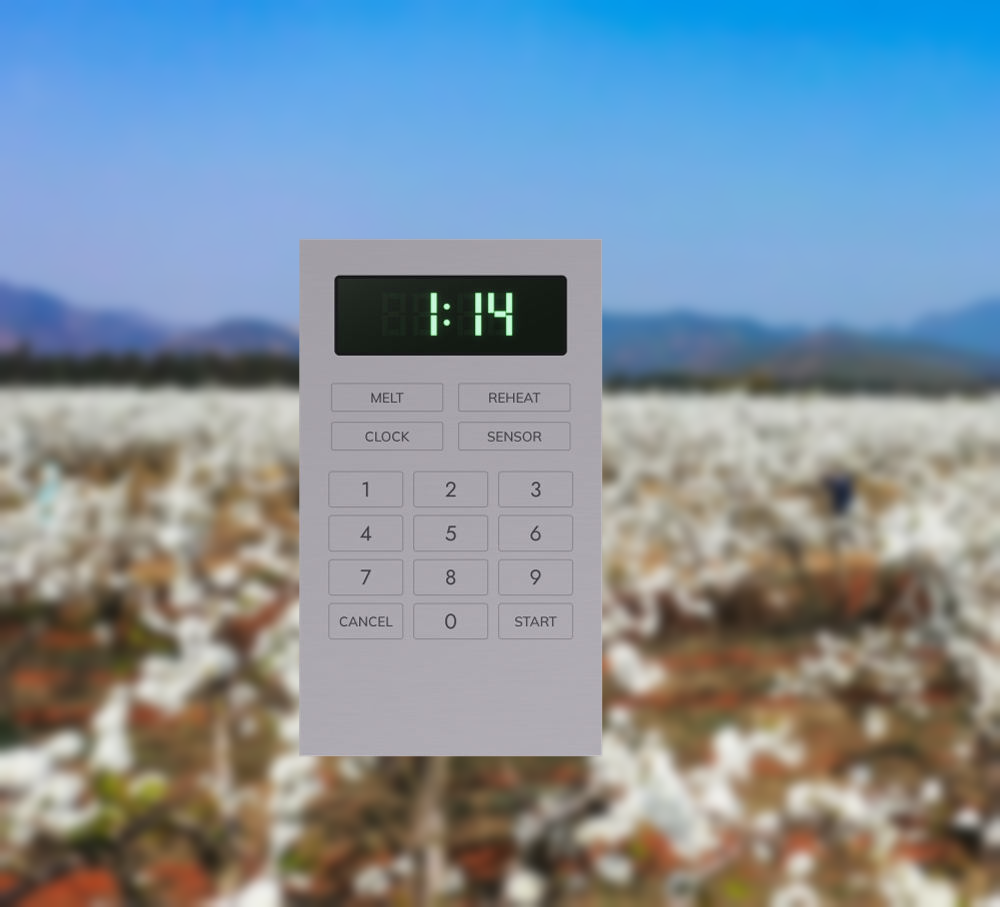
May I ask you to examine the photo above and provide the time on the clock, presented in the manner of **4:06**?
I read **1:14**
